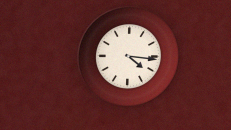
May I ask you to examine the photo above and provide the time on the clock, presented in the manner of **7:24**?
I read **4:16**
